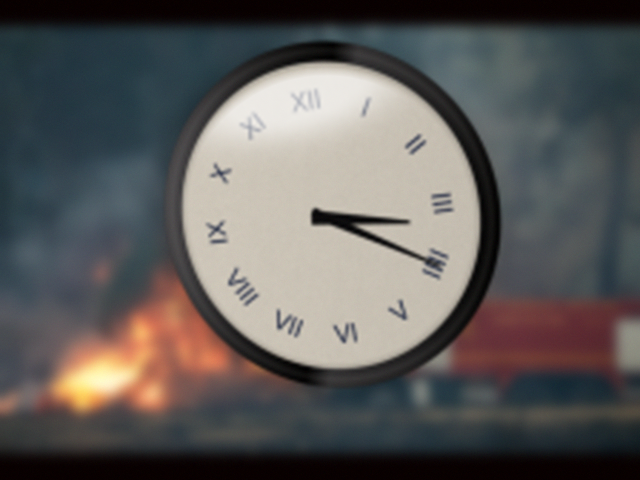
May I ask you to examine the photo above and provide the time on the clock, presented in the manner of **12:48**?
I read **3:20**
